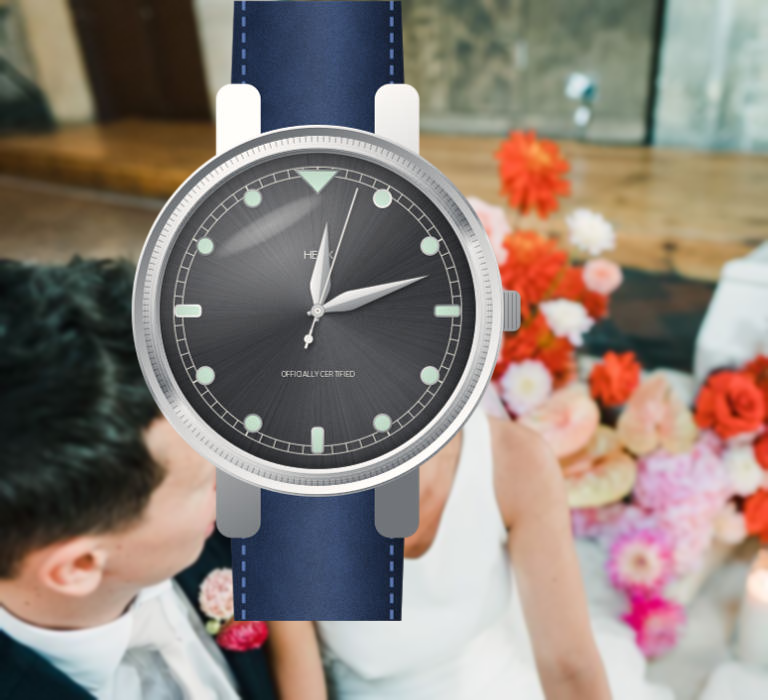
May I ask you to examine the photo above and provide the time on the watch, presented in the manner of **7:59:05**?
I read **12:12:03**
